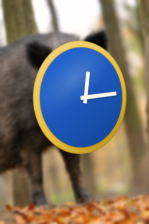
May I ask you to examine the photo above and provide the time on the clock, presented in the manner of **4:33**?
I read **12:14**
